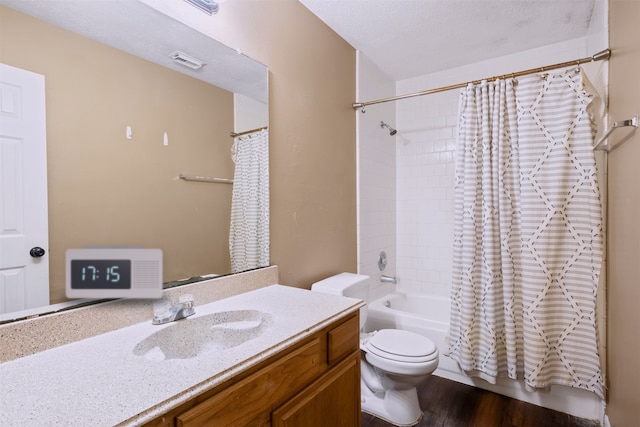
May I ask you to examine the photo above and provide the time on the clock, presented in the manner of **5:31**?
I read **17:15**
